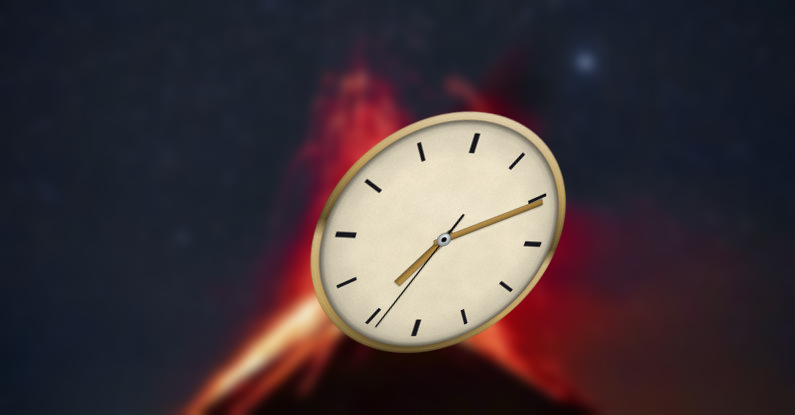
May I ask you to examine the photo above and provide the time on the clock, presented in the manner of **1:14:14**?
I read **7:10:34**
